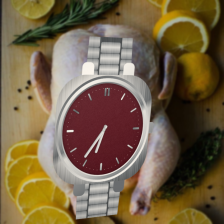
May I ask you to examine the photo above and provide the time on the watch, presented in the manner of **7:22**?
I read **6:36**
